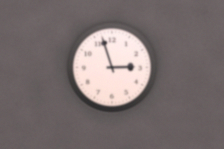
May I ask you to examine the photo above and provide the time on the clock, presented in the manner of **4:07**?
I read **2:57**
